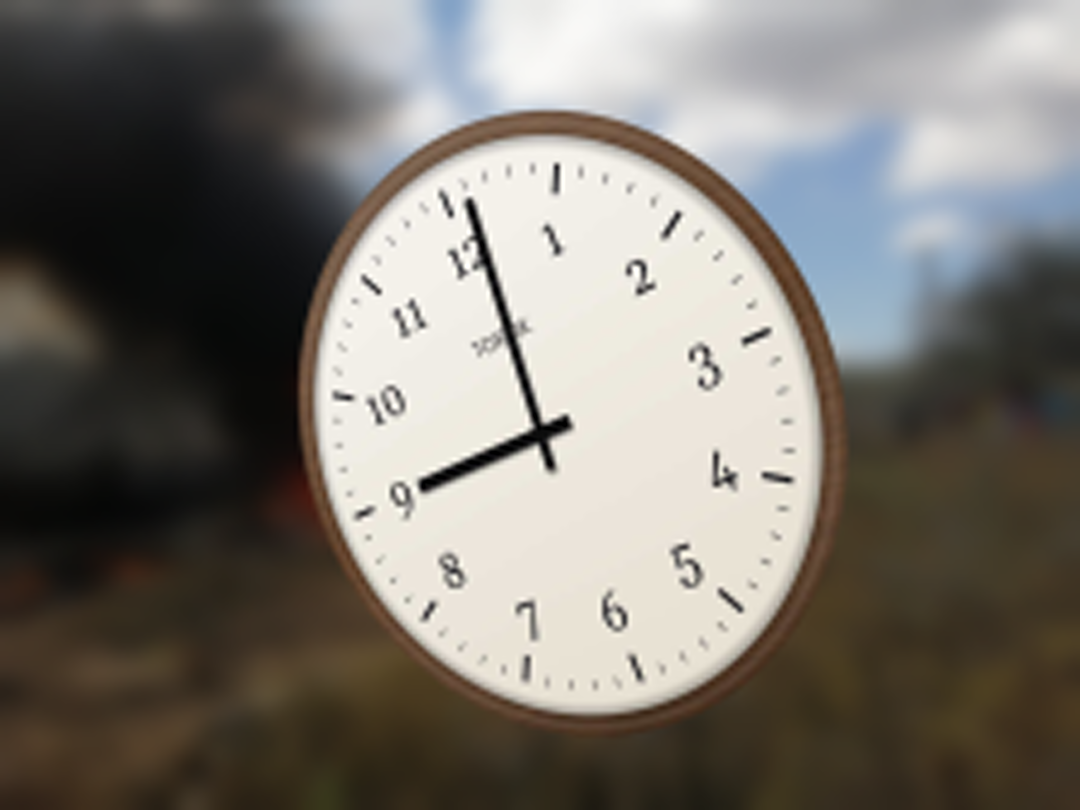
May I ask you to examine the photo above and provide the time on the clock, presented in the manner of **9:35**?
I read **9:01**
